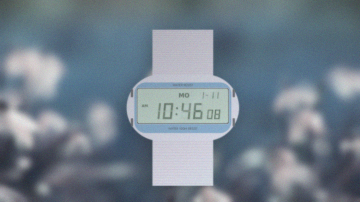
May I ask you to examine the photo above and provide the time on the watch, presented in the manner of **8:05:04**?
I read **10:46:08**
